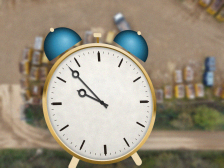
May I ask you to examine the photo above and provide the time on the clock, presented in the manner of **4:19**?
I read **9:53**
